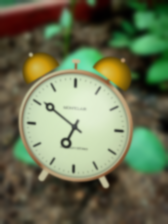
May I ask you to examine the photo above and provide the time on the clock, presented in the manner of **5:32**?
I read **6:51**
